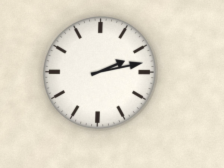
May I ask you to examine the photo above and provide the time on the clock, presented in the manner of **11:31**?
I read **2:13**
